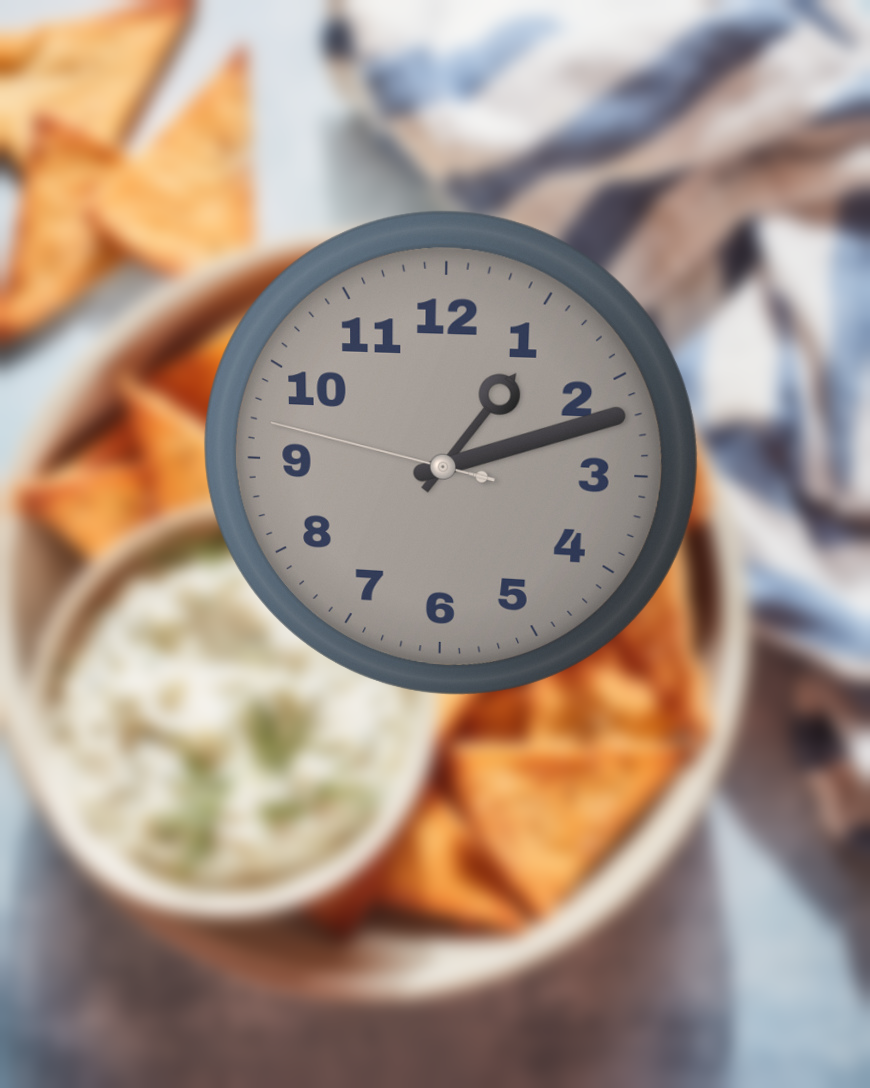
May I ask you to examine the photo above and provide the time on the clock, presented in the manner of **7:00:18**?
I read **1:11:47**
